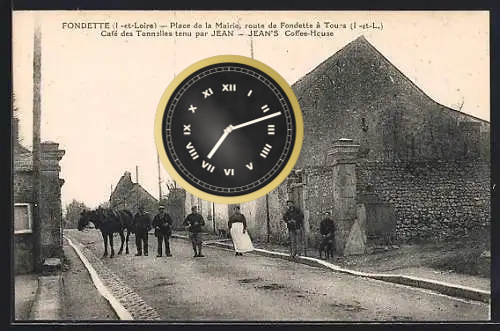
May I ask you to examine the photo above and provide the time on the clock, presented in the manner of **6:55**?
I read **7:12**
